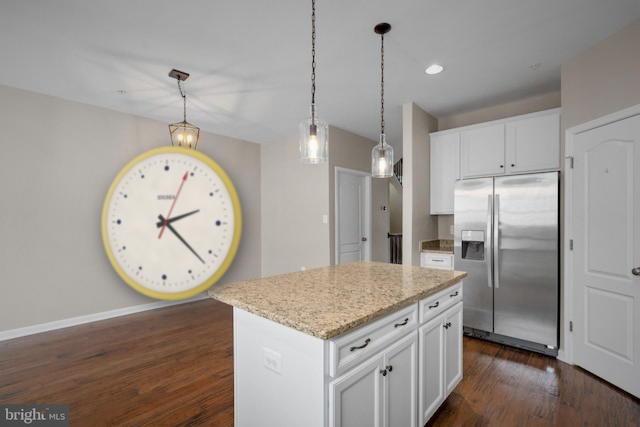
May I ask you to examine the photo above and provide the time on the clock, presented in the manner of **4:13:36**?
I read **2:22:04**
